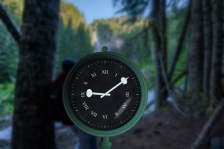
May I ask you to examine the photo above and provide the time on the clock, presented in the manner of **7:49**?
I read **9:09**
